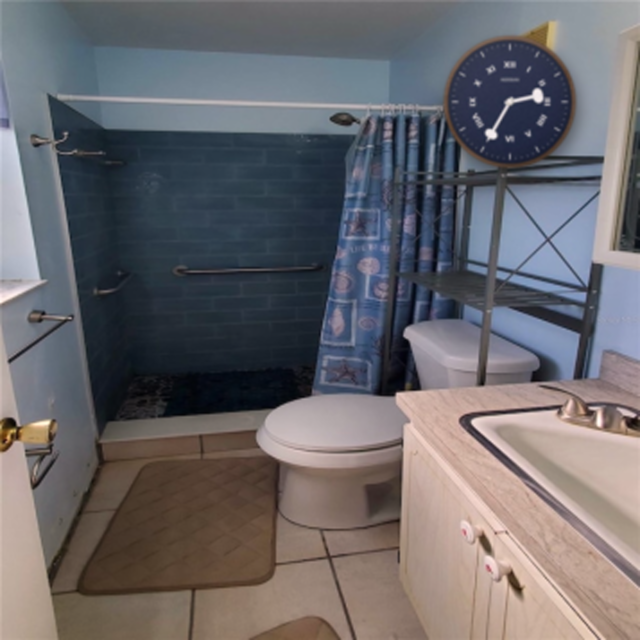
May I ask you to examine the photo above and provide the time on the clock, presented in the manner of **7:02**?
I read **2:35**
